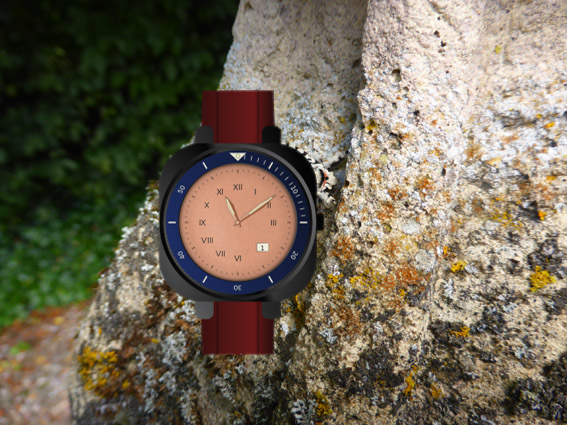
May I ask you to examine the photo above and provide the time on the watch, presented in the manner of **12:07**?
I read **11:09**
